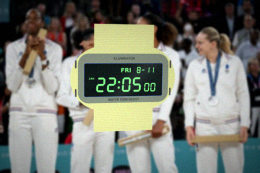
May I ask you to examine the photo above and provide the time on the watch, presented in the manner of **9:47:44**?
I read **22:05:00**
